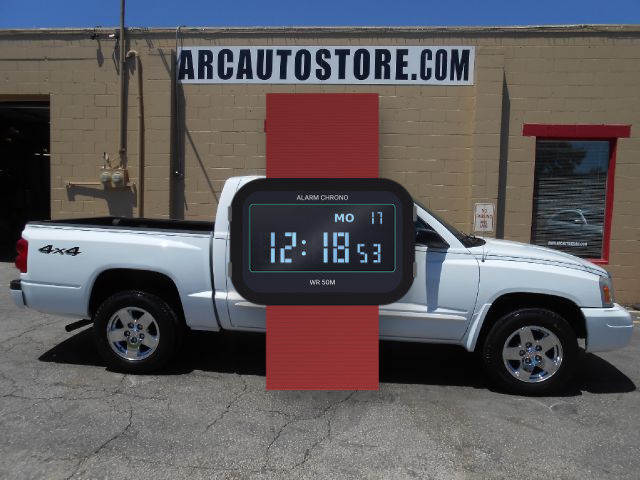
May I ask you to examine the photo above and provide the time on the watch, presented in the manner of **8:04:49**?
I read **12:18:53**
